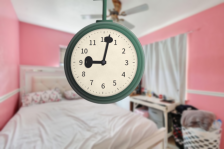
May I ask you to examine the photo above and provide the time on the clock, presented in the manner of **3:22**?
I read **9:02**
